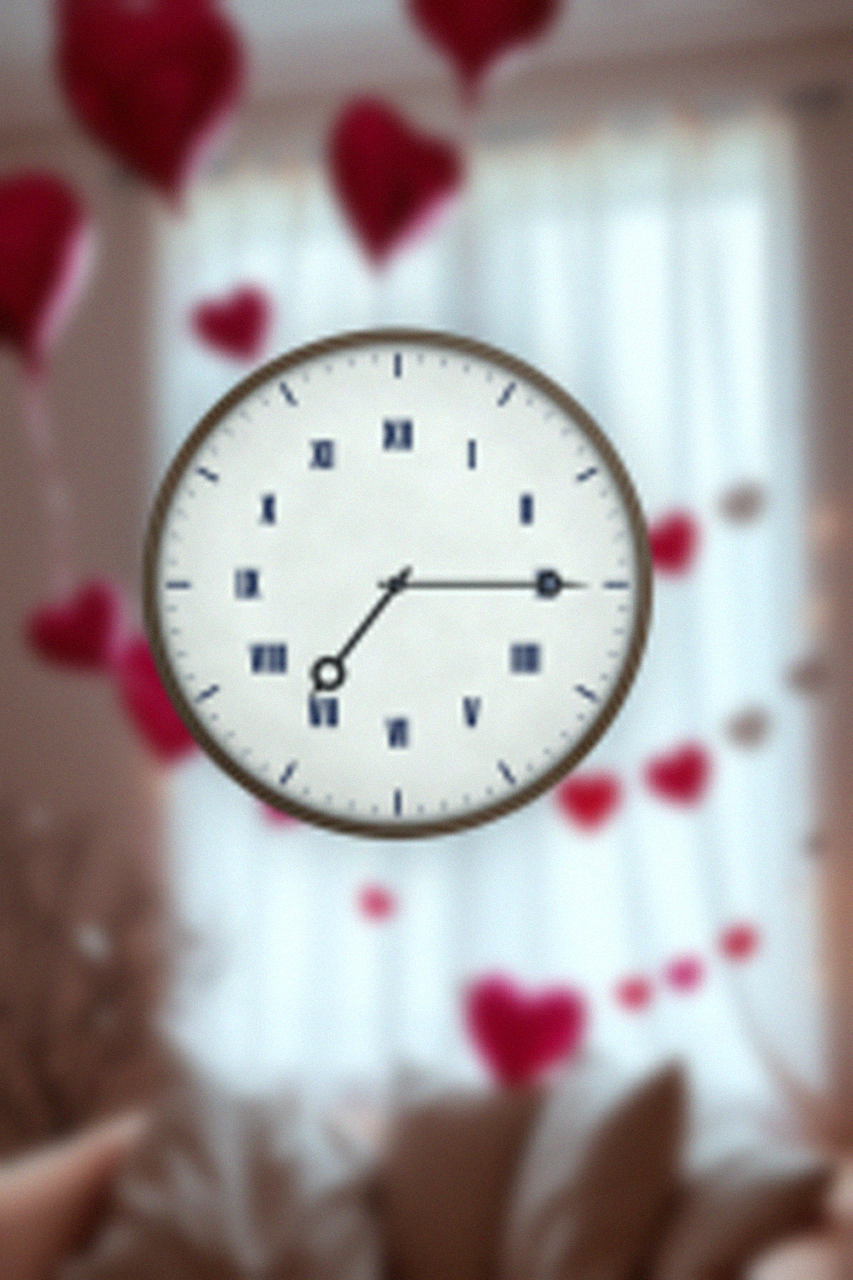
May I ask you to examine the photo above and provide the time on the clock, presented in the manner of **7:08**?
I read **7:15**
